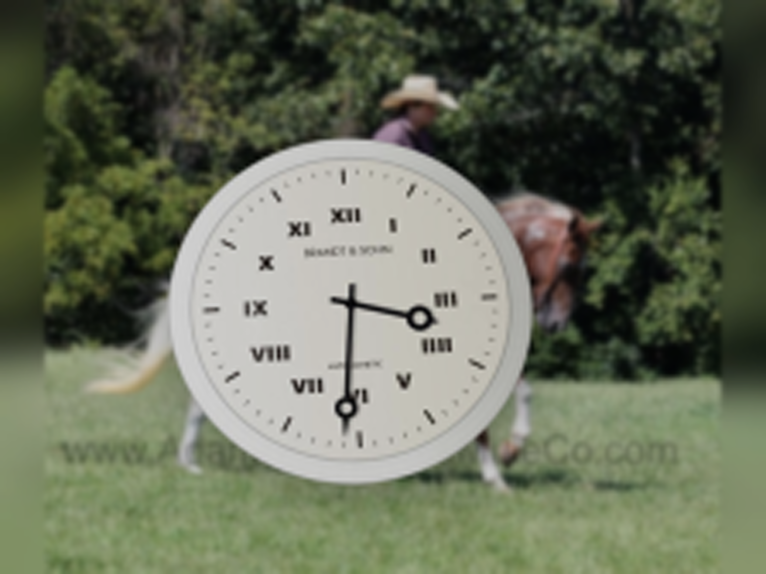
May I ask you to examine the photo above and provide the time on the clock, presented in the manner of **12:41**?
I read **3:31**
